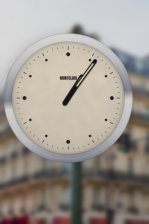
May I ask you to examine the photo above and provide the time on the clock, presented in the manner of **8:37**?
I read **1:06**
